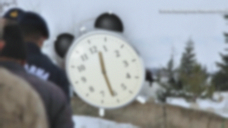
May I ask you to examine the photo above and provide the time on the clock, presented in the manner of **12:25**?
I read **12:31**
